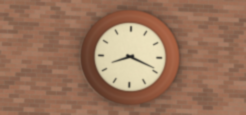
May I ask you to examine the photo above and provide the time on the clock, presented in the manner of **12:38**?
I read **8:19**
